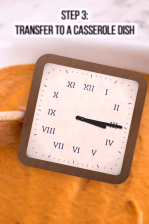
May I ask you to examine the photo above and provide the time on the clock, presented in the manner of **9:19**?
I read **3:15**
